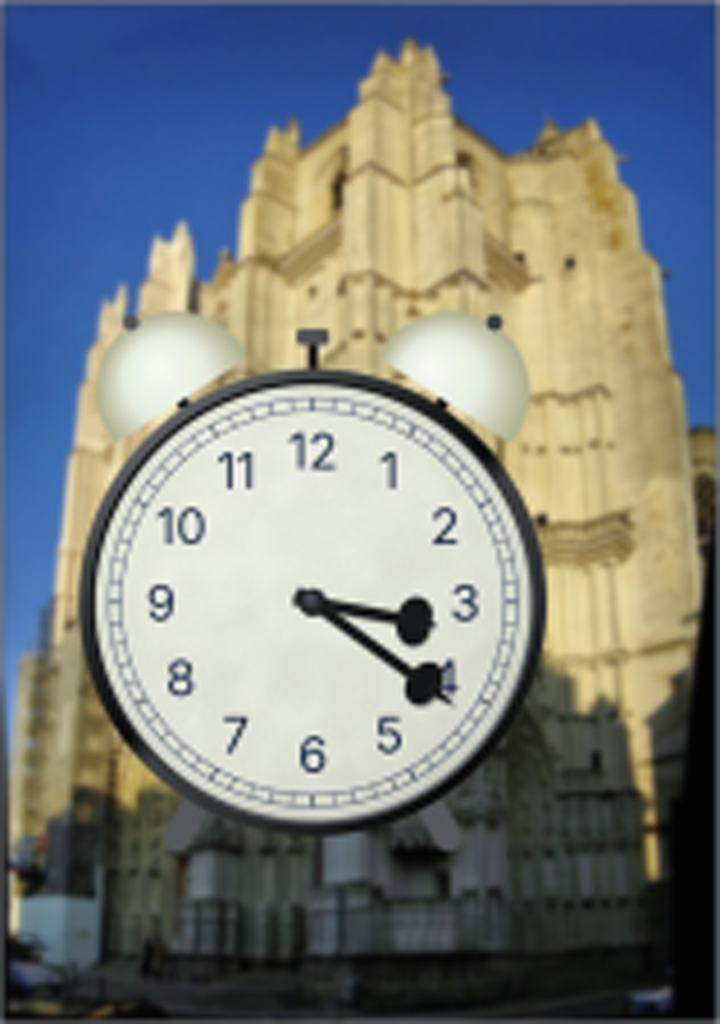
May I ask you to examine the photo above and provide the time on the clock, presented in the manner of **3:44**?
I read **3:21**
